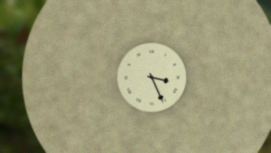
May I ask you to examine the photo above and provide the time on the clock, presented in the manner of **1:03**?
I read **3:26**
